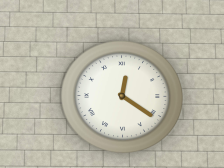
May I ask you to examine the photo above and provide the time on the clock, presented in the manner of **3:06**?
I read **12:21**
